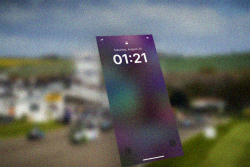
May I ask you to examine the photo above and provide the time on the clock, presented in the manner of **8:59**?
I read **1:21**
